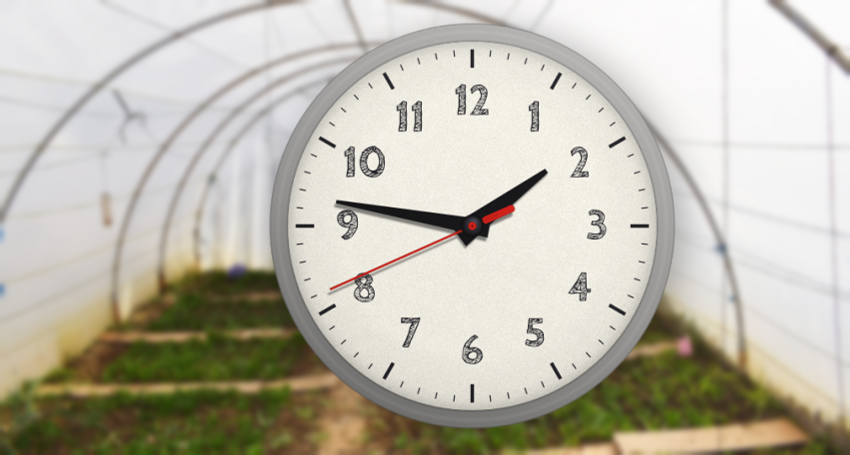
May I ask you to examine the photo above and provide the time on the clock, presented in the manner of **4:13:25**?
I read **1:46:41**
